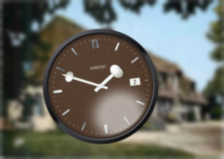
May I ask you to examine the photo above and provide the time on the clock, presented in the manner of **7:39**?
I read **1:49**
